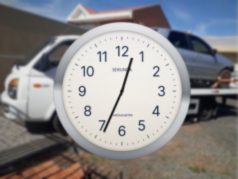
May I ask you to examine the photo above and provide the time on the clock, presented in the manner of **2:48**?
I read **12:34**
